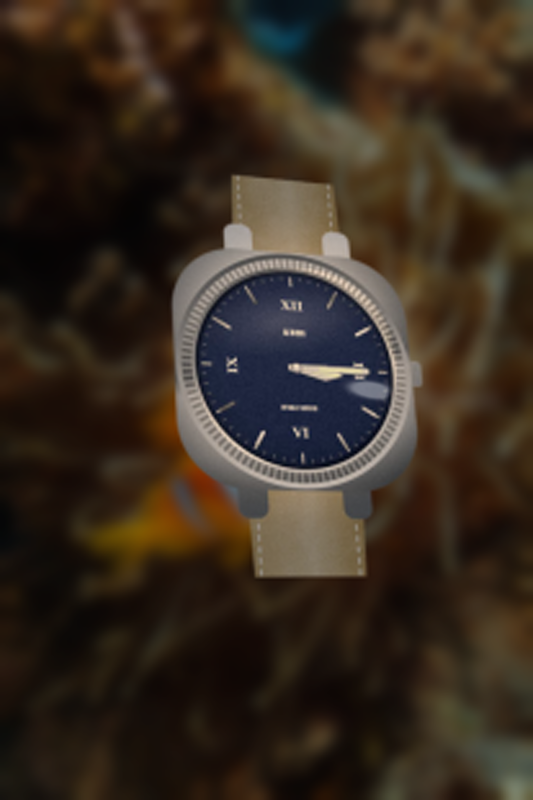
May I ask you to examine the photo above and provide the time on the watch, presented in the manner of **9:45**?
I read **3:15**
